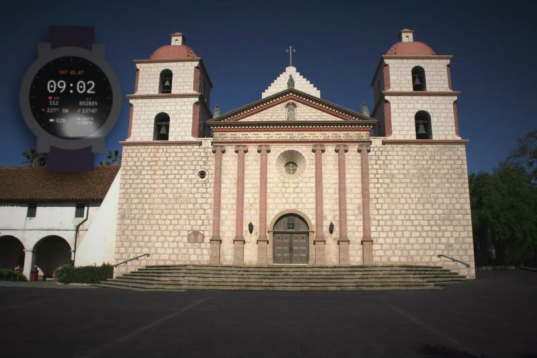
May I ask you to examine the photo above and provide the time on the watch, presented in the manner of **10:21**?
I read **9:02**
